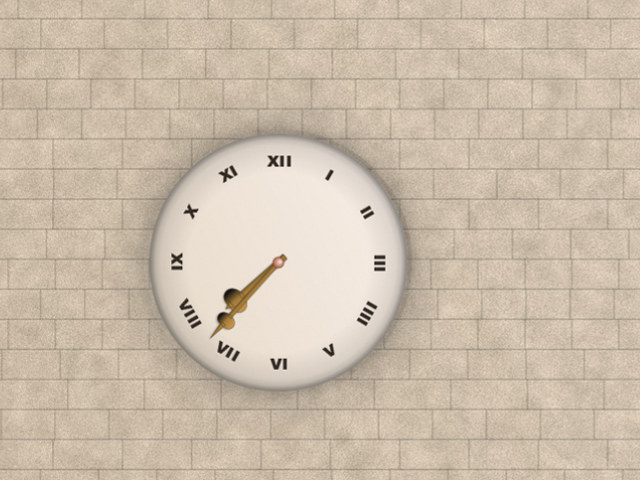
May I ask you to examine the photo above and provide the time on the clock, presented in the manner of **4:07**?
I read **7:37**
